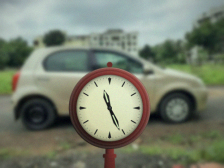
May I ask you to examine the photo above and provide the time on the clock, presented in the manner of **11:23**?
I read **11:26**
